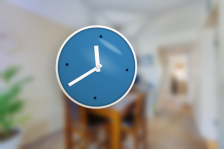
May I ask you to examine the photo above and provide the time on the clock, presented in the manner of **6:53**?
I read **11:39**
